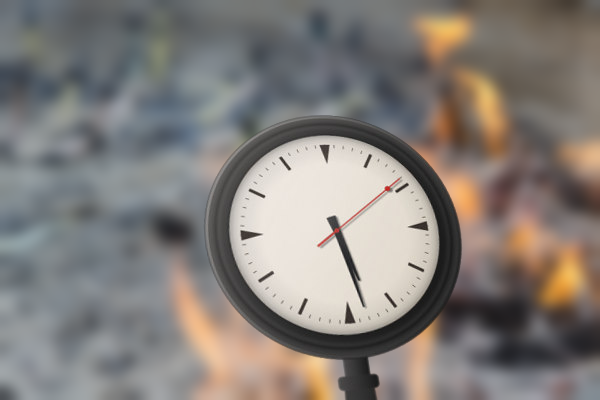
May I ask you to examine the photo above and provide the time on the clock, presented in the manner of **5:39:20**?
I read **5:28:09**
